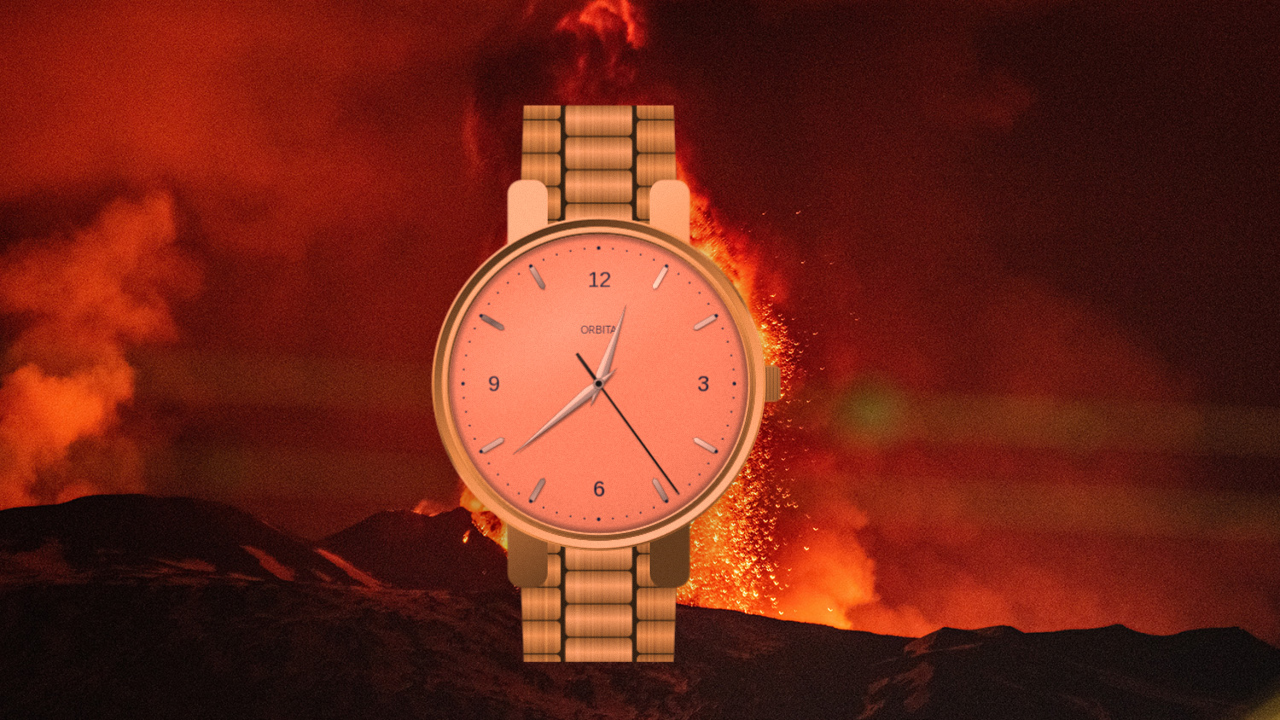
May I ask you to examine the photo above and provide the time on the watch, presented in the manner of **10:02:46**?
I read **12:38:24**
